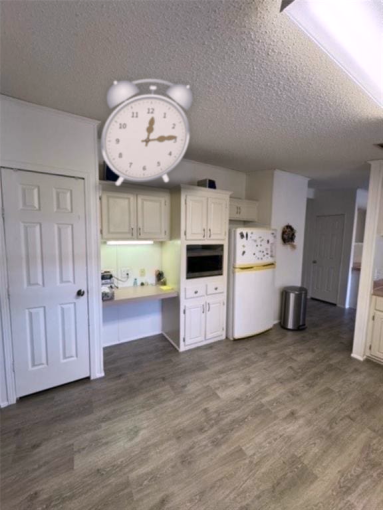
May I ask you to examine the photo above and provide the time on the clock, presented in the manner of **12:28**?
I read **12:14**
